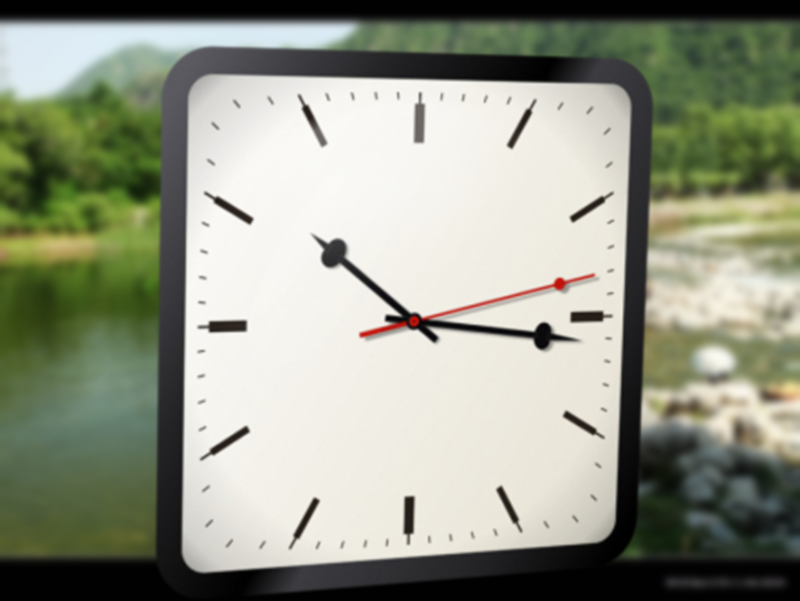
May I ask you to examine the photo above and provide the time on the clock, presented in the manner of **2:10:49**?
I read **10:16:13**
